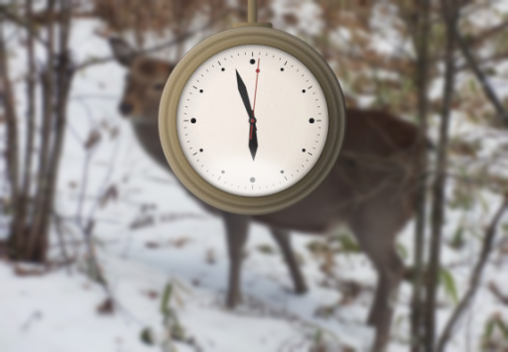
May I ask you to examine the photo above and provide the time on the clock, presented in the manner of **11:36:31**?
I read **5:57:01**
